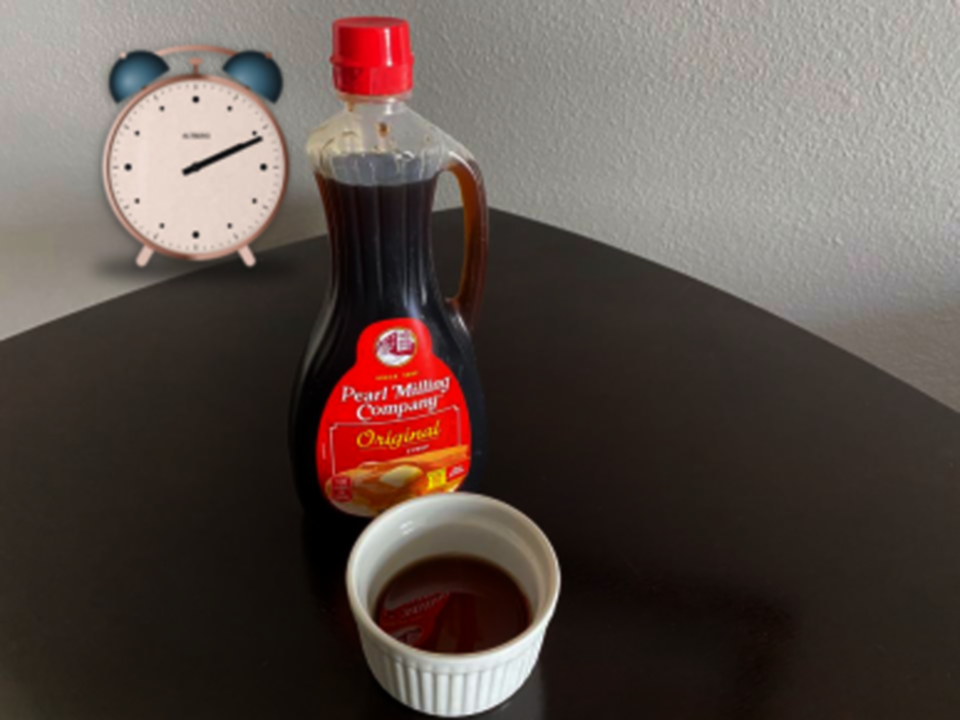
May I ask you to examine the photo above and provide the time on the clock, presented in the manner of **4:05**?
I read **2:11**
